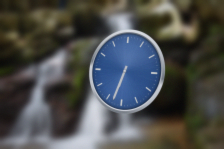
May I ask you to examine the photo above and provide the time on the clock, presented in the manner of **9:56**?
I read **6:33**
